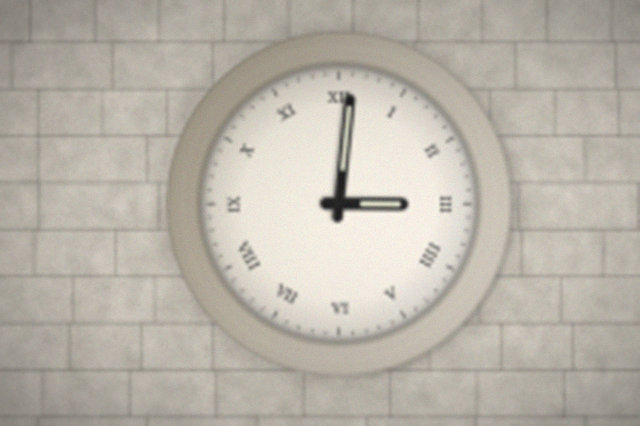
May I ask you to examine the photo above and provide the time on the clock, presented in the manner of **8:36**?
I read **3:01**
